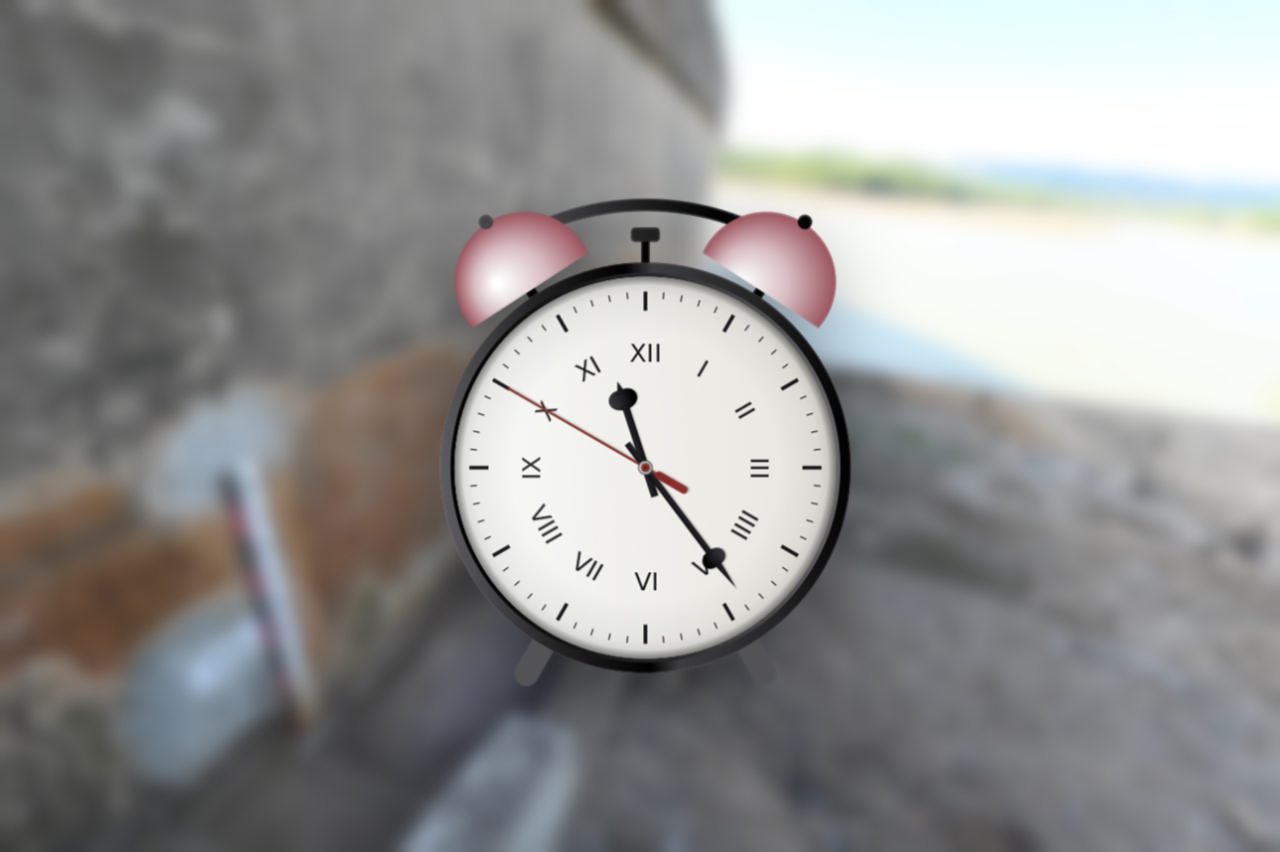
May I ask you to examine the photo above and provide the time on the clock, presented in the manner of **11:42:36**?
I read **11:23:50**
